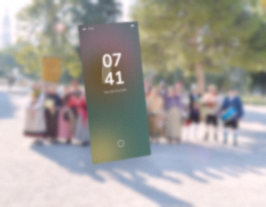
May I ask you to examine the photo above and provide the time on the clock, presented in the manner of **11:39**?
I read **7:41**
